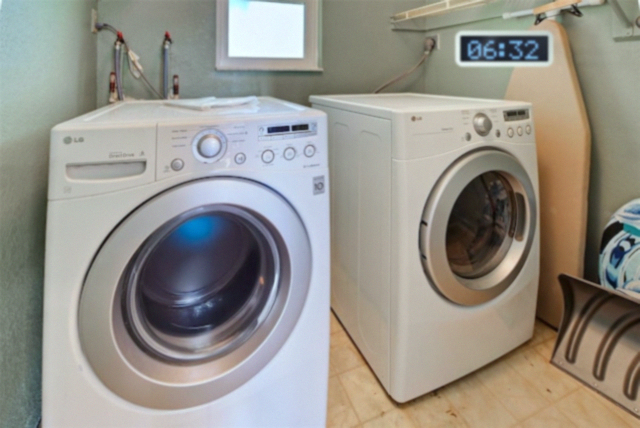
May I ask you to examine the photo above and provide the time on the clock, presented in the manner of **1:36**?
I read **6:32**
